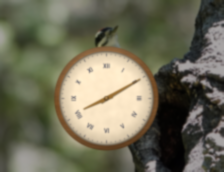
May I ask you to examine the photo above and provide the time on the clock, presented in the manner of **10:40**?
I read **8:10**
